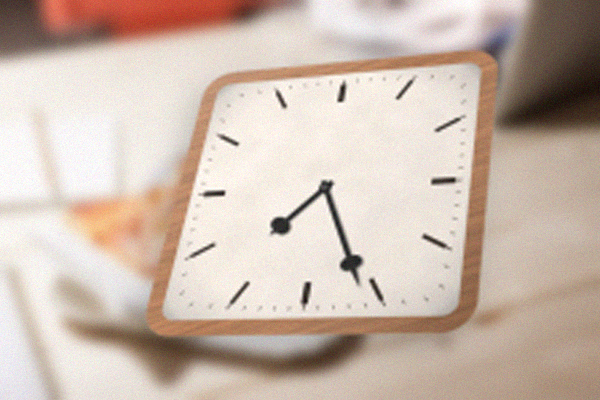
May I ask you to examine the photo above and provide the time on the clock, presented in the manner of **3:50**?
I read **7:26**
